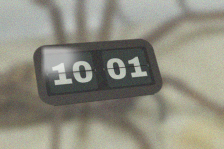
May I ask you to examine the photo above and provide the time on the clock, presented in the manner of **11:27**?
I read **10:01**
